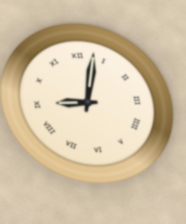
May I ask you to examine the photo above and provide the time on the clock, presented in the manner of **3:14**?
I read **9:03**
